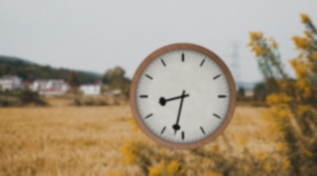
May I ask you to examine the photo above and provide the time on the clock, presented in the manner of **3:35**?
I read **8:32**
